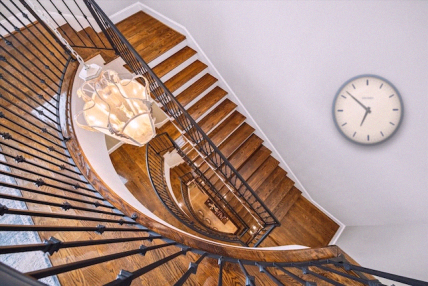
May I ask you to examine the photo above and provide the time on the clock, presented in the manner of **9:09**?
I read **6:52**
